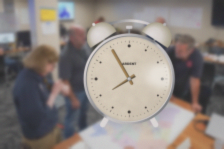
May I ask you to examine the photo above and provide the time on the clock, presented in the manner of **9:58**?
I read **7:55**
